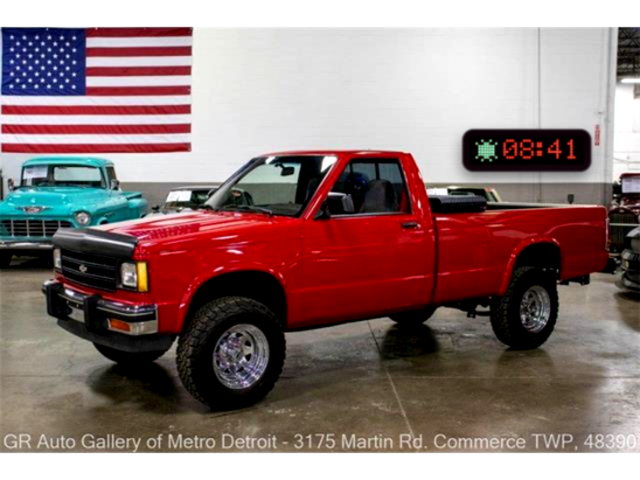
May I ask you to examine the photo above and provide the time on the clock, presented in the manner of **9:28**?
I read **8:41**
